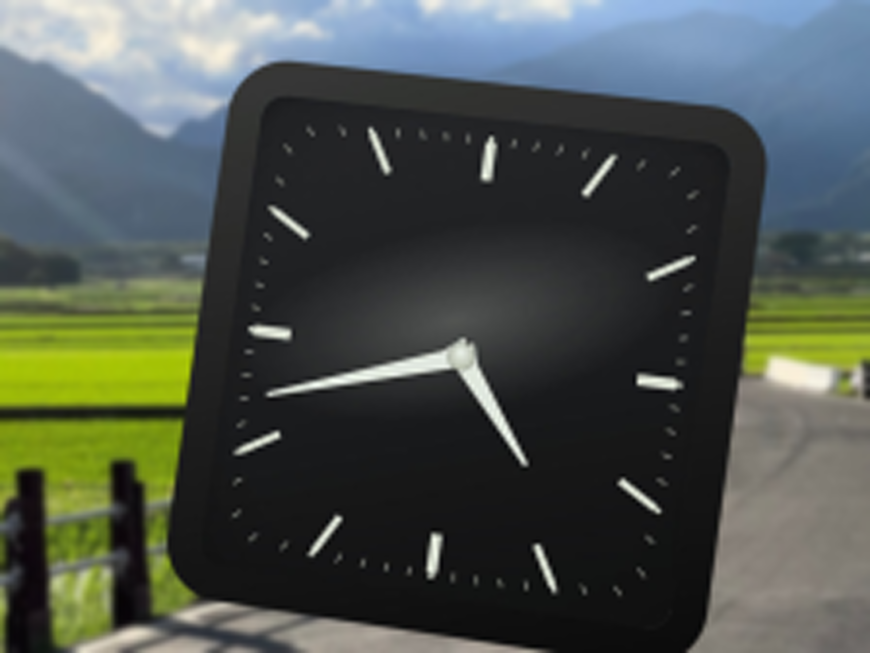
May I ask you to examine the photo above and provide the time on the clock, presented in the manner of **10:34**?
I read **4:42**
